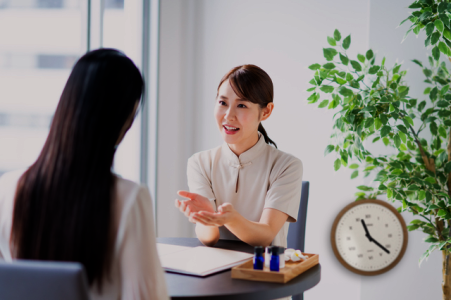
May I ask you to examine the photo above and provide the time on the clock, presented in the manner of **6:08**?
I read **11:22**
